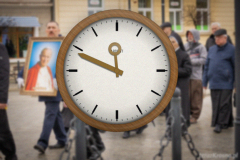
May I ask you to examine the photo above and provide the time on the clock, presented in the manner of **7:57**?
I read **11:49**
